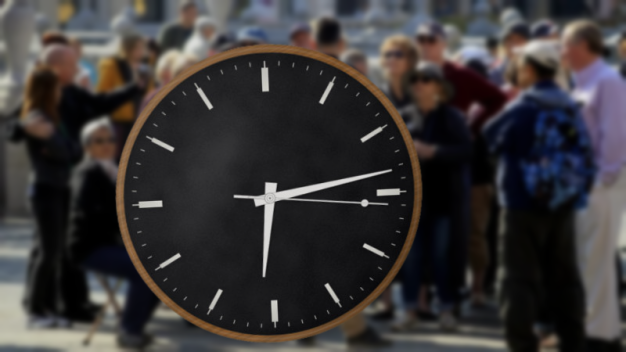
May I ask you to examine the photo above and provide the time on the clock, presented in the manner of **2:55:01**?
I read **6:13:16**
